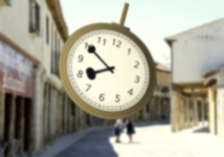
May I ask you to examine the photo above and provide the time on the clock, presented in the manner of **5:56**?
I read **7:50**
